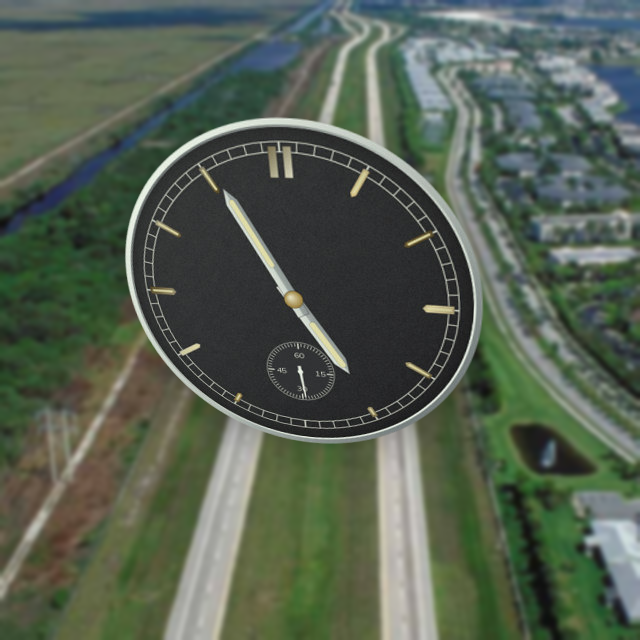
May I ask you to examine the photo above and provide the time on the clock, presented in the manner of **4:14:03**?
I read **4:55:29**
